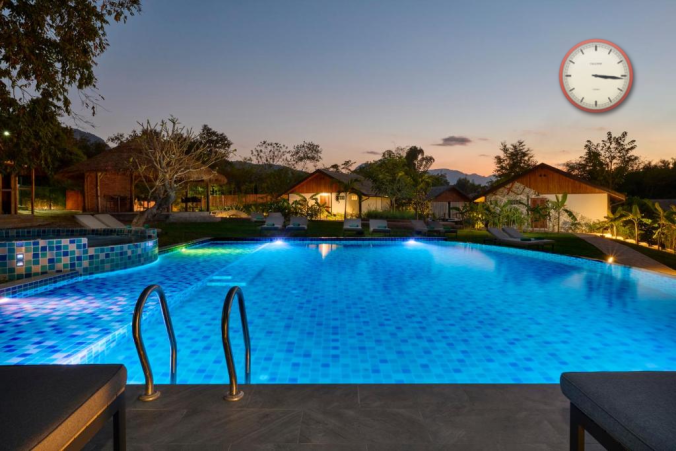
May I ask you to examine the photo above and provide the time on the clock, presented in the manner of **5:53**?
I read **3:16**
